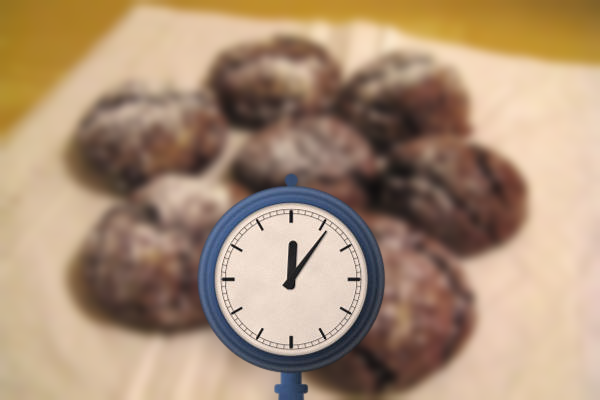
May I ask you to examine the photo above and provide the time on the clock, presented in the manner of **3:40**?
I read **12:06**
